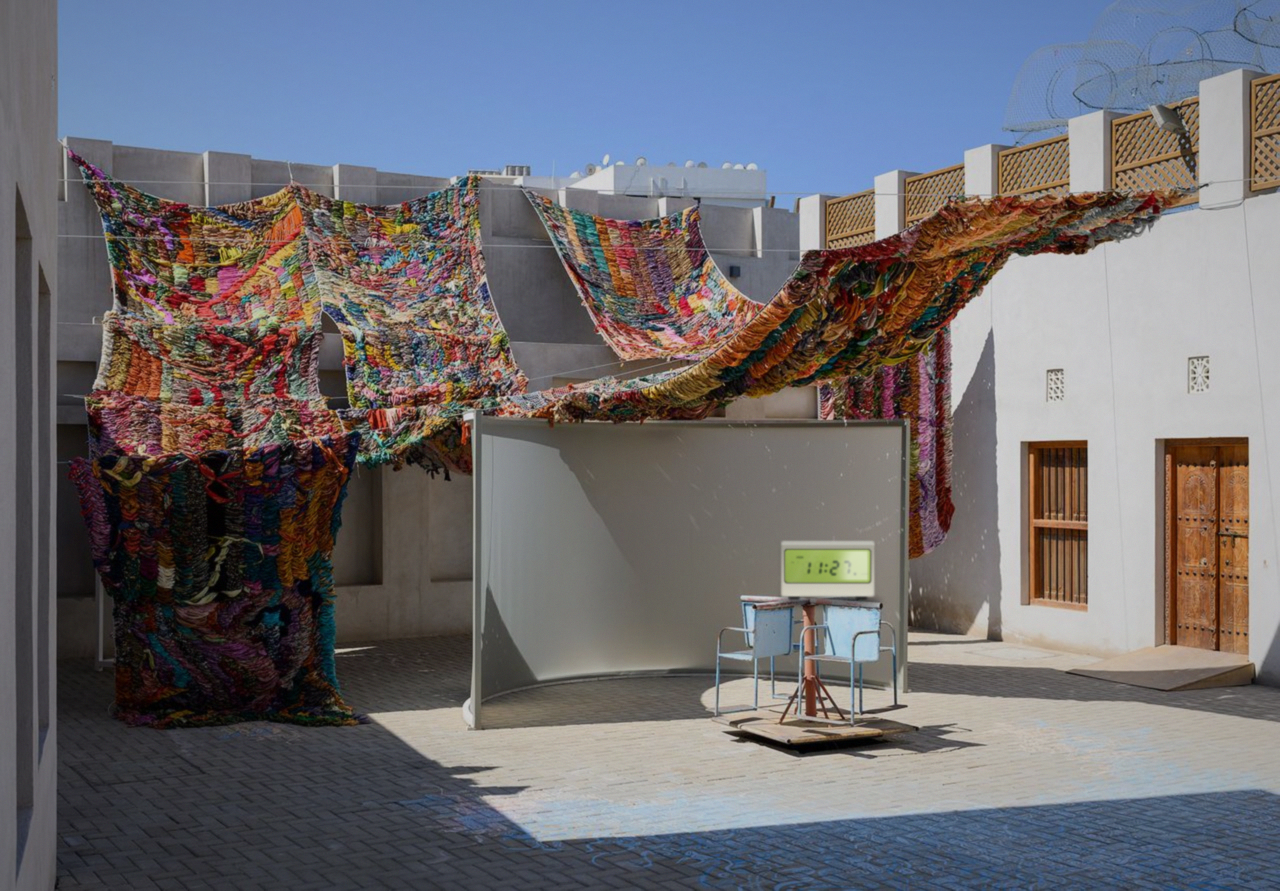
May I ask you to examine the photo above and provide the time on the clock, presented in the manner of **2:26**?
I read **11:27**
